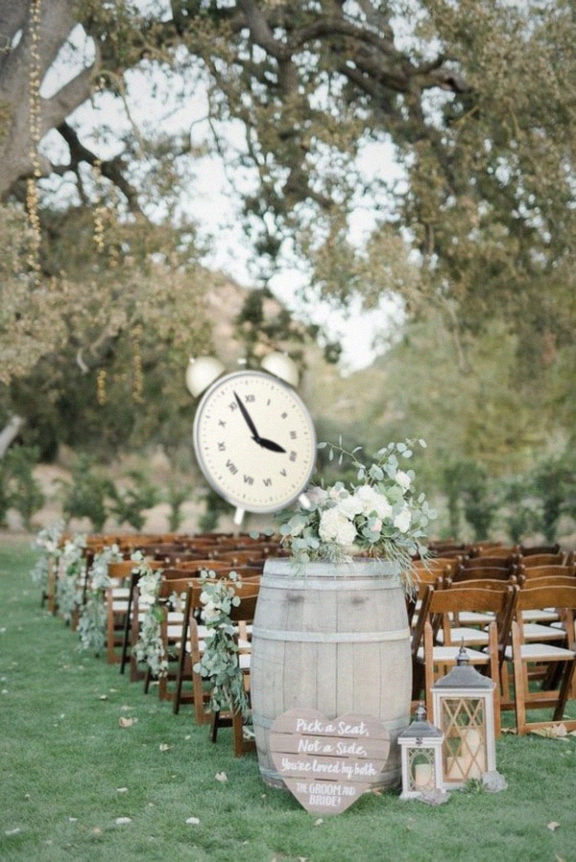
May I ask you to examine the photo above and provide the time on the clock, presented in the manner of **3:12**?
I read **3:57**
